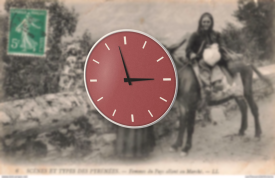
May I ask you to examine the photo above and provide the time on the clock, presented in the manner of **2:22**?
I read **2:58**
